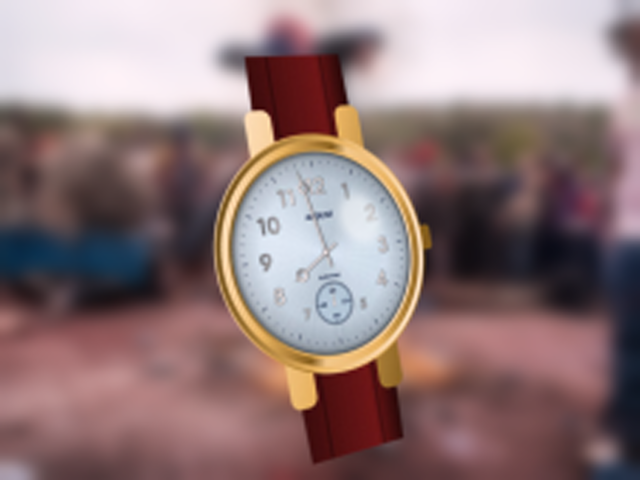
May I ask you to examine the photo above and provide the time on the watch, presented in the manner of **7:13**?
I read **7:58**
